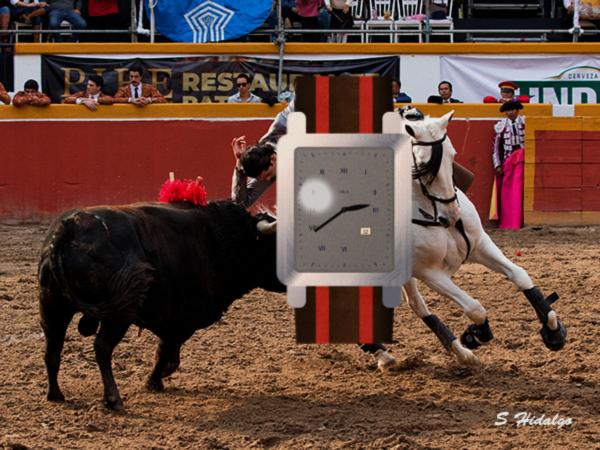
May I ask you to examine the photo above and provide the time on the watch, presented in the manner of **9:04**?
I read **2:39**
